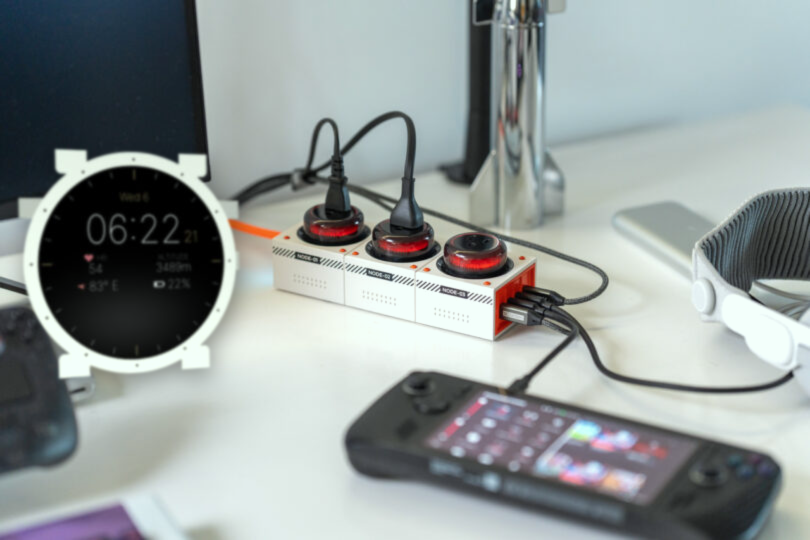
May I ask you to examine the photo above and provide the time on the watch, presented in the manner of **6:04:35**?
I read **6:22:21**
